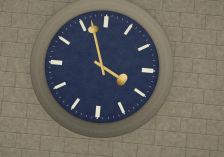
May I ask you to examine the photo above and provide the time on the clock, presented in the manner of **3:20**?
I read **3:57**
